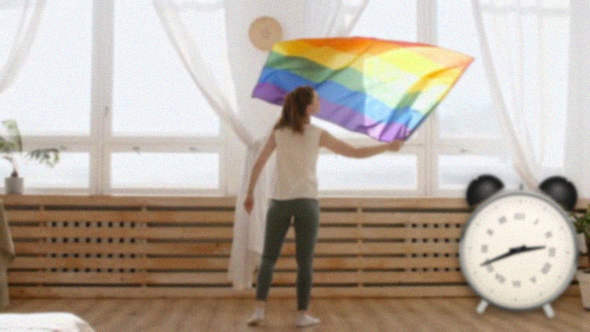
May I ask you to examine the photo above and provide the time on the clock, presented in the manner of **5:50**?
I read **2:41**
